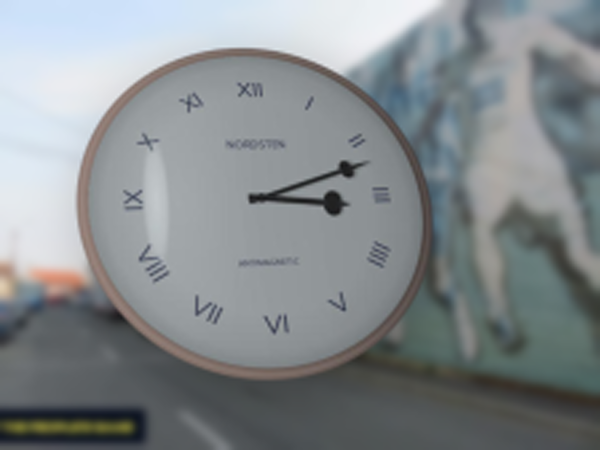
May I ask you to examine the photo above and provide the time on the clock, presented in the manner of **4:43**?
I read **3:12**
